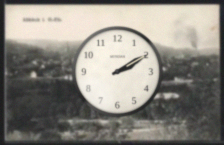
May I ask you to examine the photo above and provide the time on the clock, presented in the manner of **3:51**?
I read **2:10**
